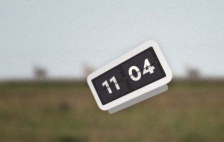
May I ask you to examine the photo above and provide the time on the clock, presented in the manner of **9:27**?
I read **11:04**
